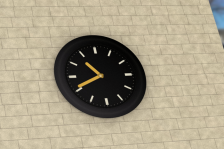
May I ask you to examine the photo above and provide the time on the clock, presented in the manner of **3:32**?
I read **10:41**
